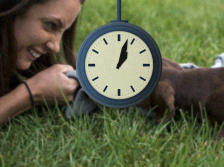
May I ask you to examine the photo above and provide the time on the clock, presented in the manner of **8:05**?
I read **1:03**
